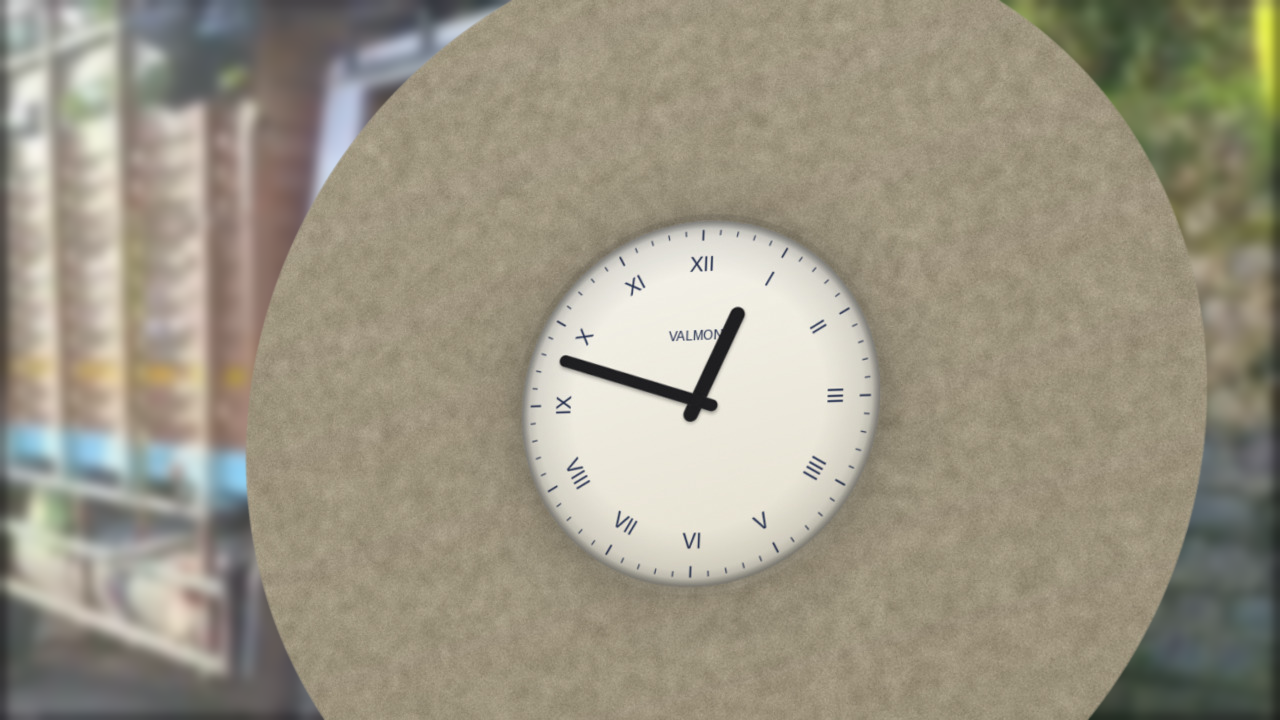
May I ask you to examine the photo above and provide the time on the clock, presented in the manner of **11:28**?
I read **12:48**
